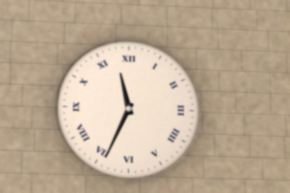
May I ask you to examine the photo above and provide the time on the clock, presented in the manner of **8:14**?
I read **11:34**
